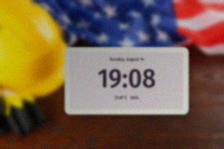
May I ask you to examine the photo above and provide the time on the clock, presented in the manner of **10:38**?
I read **19:08**
